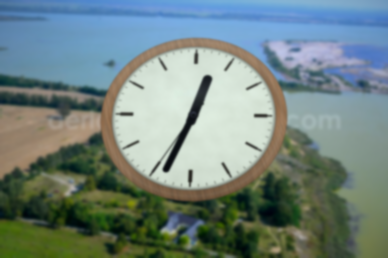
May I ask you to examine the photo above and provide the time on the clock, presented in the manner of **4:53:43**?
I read **12:33:35**
